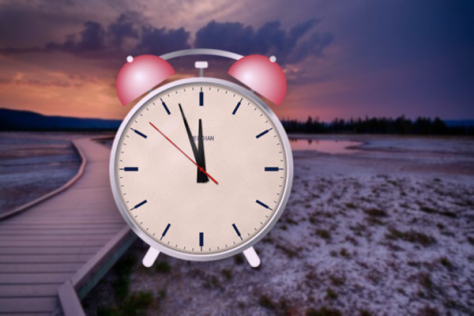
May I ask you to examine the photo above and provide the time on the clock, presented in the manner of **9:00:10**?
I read **11:56:52**
